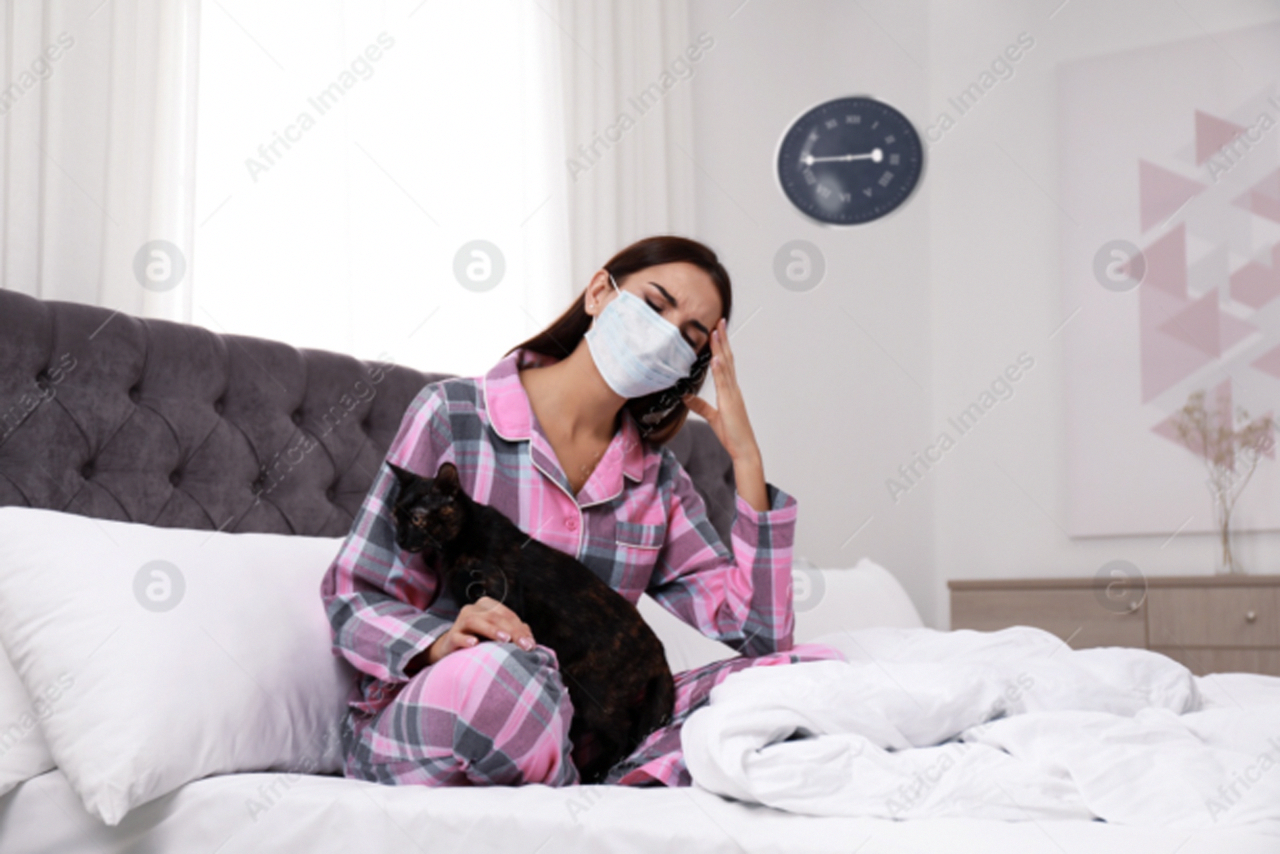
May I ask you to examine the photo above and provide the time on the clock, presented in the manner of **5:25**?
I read **2:44**
